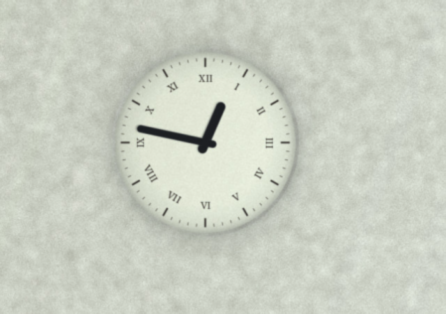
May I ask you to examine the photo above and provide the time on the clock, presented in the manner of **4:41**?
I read **12:47**
